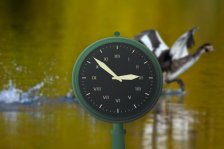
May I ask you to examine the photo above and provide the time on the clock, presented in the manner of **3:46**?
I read **2:52**
